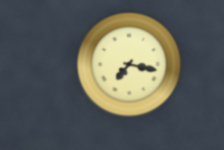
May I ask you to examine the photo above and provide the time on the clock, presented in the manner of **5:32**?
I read **7:17**
